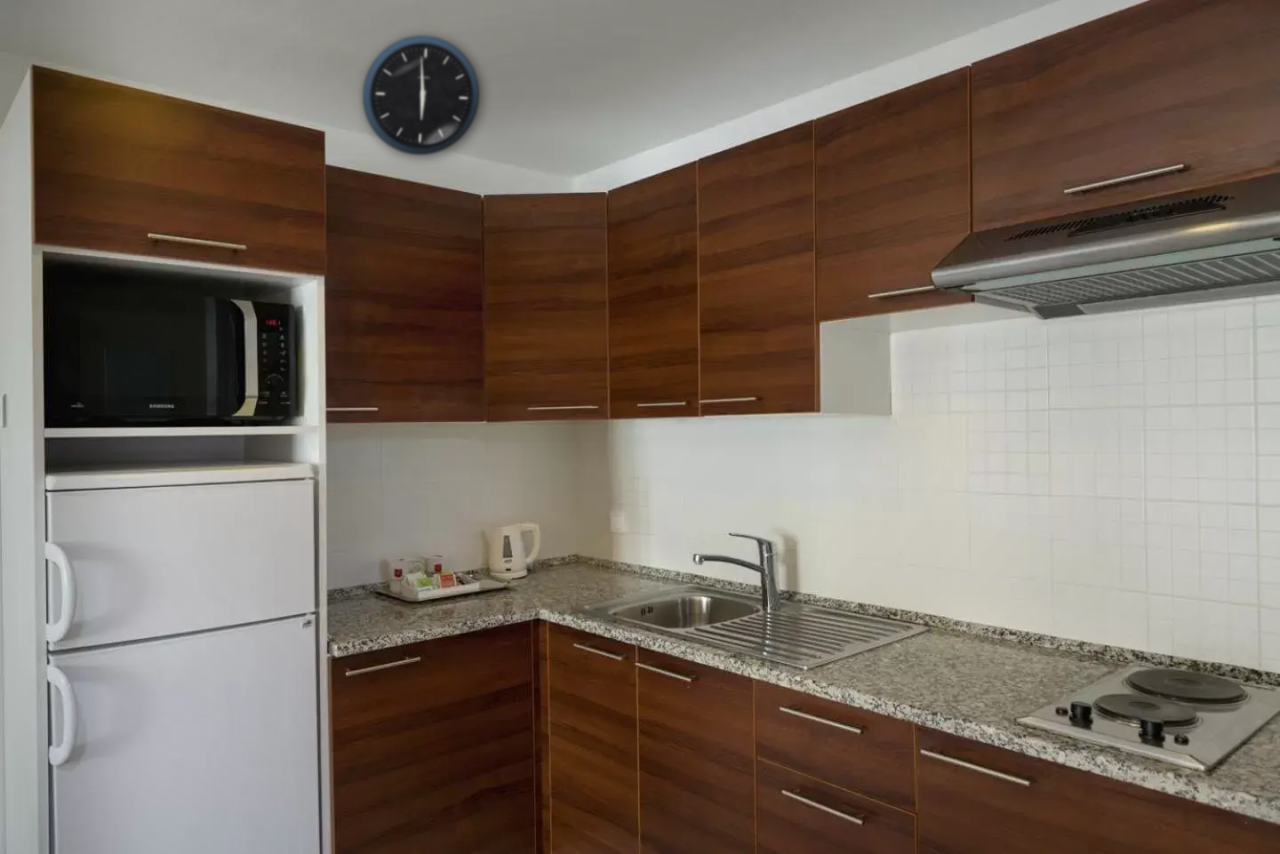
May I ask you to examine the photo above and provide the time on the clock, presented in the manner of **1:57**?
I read **5:59**
